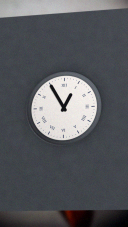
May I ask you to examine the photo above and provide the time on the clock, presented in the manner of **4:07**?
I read **12:55**
